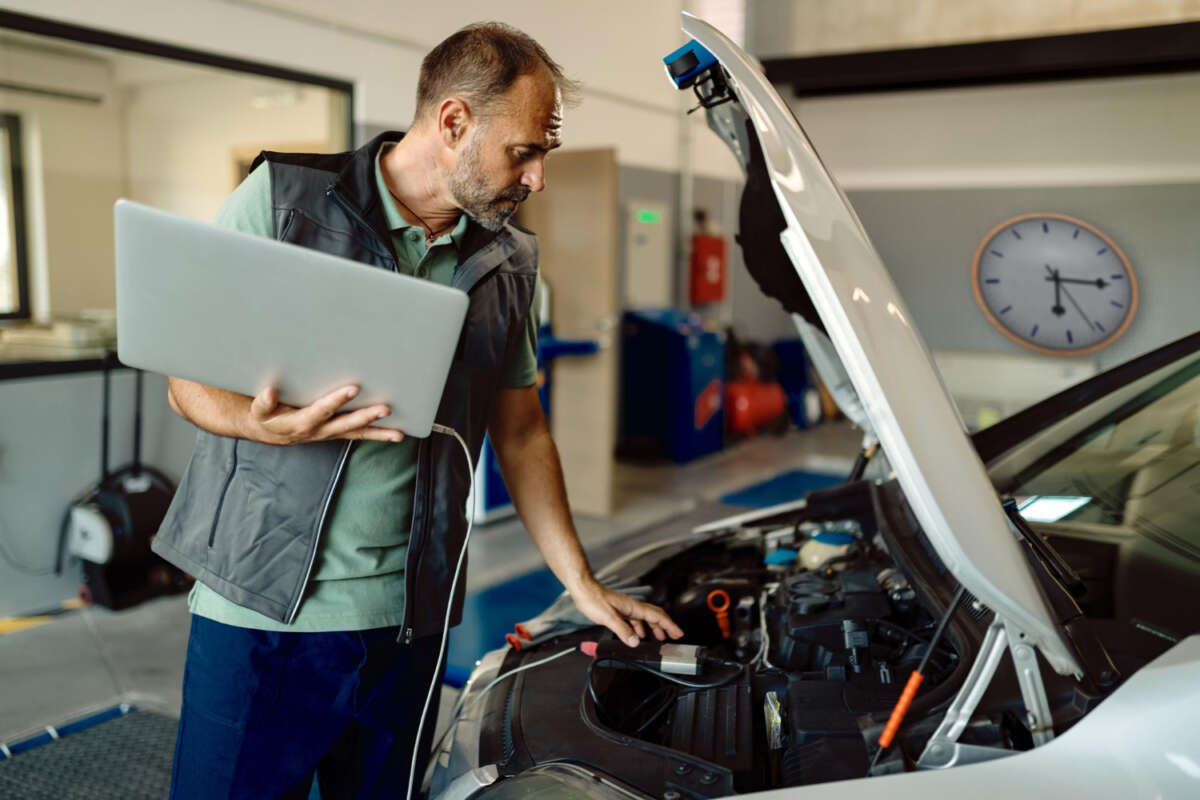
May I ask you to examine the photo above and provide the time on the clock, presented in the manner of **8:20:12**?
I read **6:16:26**
